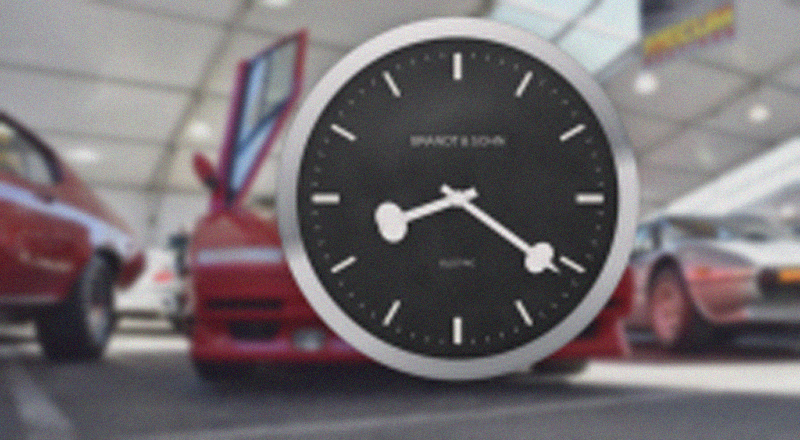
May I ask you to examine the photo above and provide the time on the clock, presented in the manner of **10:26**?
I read **8:21**
